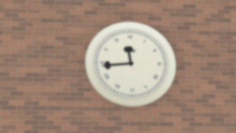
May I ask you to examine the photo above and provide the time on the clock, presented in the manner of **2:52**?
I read **11:44**
